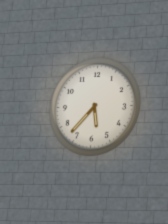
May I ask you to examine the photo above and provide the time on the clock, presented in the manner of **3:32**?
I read **5:37**
